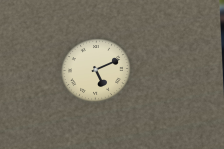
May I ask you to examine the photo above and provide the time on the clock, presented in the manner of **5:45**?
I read **5:11**
